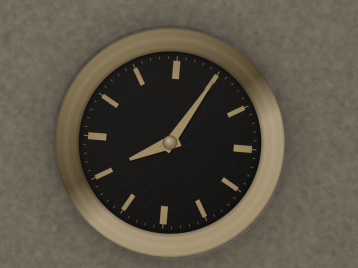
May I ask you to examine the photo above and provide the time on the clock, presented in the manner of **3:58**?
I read **8:05**
